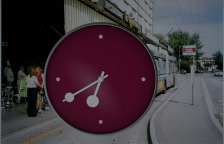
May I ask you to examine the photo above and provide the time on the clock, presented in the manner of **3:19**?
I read **6:40**
